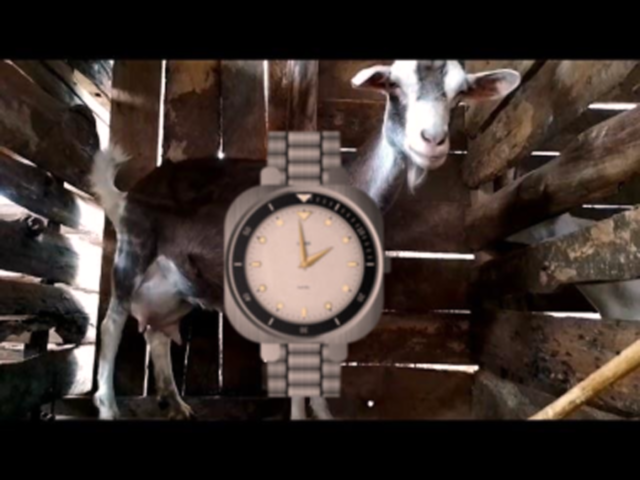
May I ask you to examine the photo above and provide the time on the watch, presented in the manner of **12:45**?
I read **1:59**
